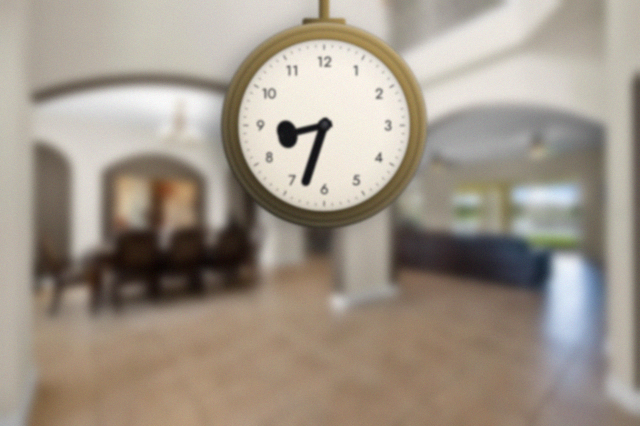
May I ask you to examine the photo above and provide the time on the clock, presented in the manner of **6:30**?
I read **8:33**
